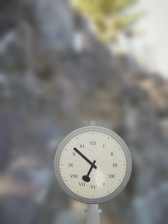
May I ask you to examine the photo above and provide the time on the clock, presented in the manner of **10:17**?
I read **6:52**
